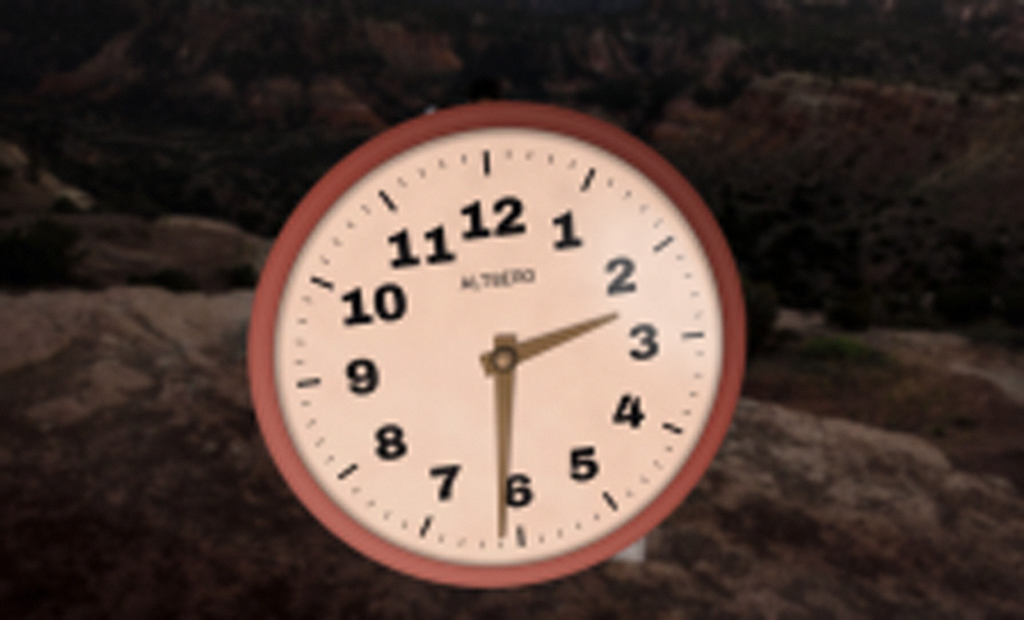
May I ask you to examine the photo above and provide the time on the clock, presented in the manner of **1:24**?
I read **2:31**
